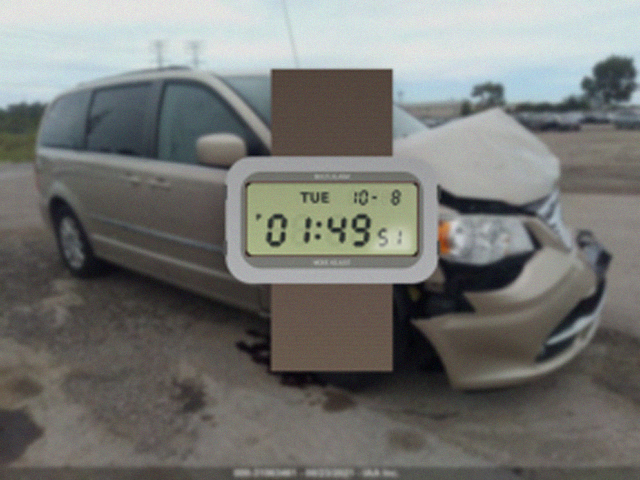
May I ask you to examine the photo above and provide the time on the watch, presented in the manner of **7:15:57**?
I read **1:49:51**
